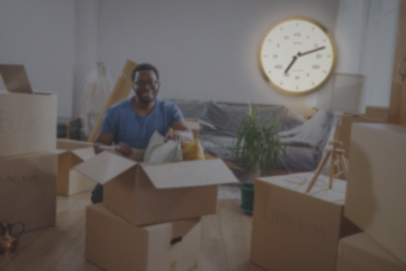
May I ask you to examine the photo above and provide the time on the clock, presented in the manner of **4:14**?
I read **7:12**
